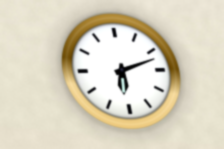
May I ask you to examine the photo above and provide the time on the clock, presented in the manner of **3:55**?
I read **6:12**
